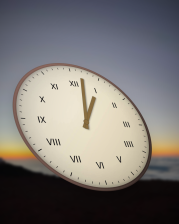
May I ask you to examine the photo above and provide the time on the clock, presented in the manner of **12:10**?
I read **1:02**
